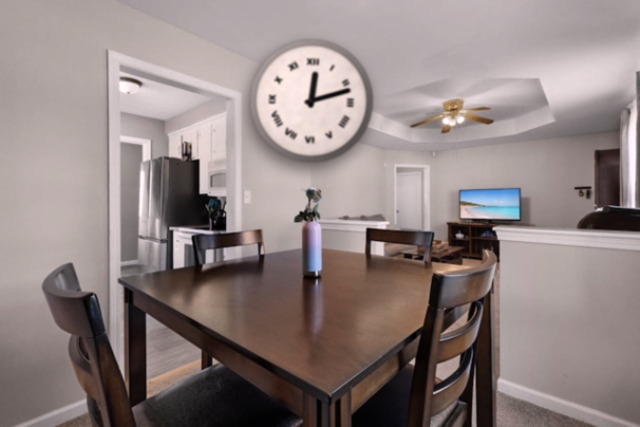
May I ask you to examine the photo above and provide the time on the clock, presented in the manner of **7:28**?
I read **12:12**
